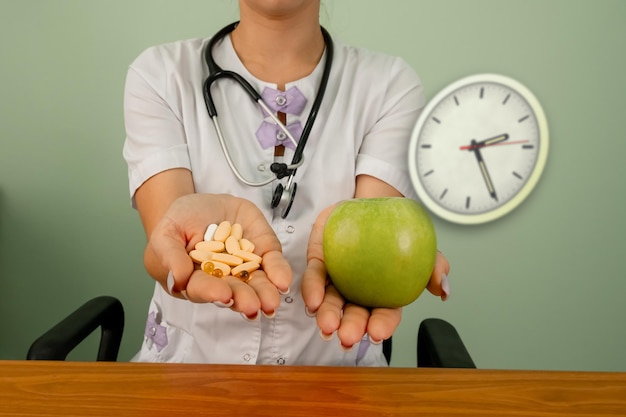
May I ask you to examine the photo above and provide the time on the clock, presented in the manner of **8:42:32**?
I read **2:25:14**
